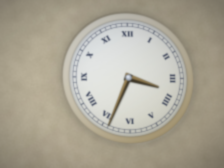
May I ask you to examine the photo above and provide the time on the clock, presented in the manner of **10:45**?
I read **3:34**
